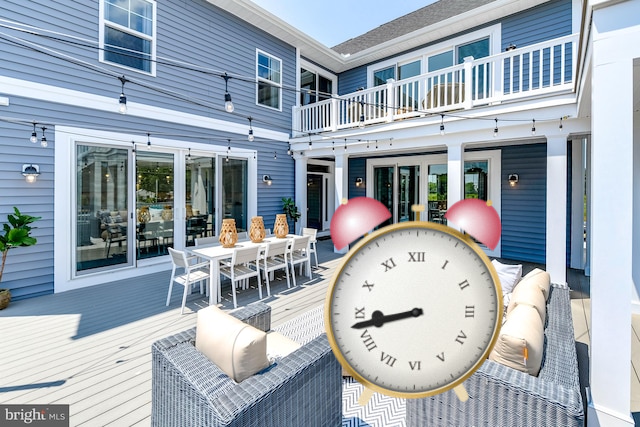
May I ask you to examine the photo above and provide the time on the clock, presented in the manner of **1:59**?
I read **8:43**
